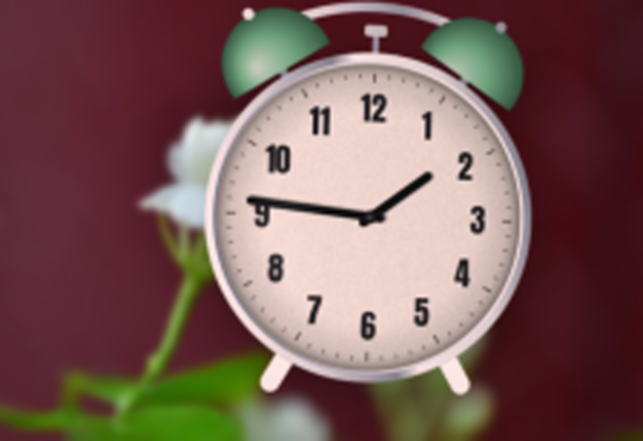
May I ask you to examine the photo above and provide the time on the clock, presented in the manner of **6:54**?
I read **1:46**
